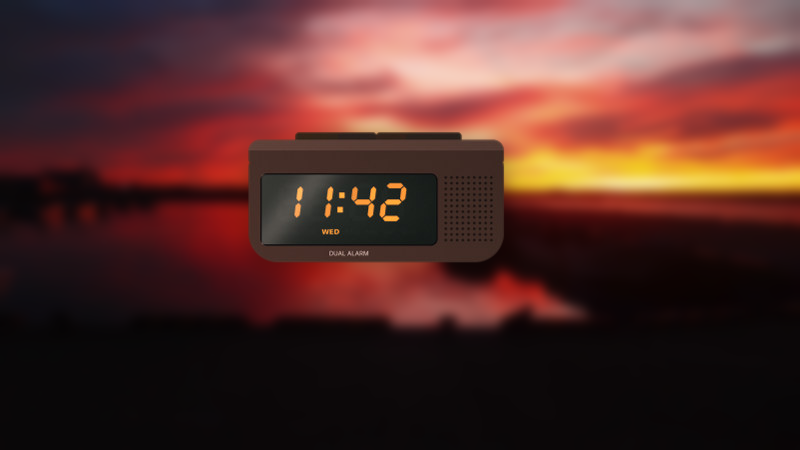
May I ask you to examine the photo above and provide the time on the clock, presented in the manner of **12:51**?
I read **11:42**
